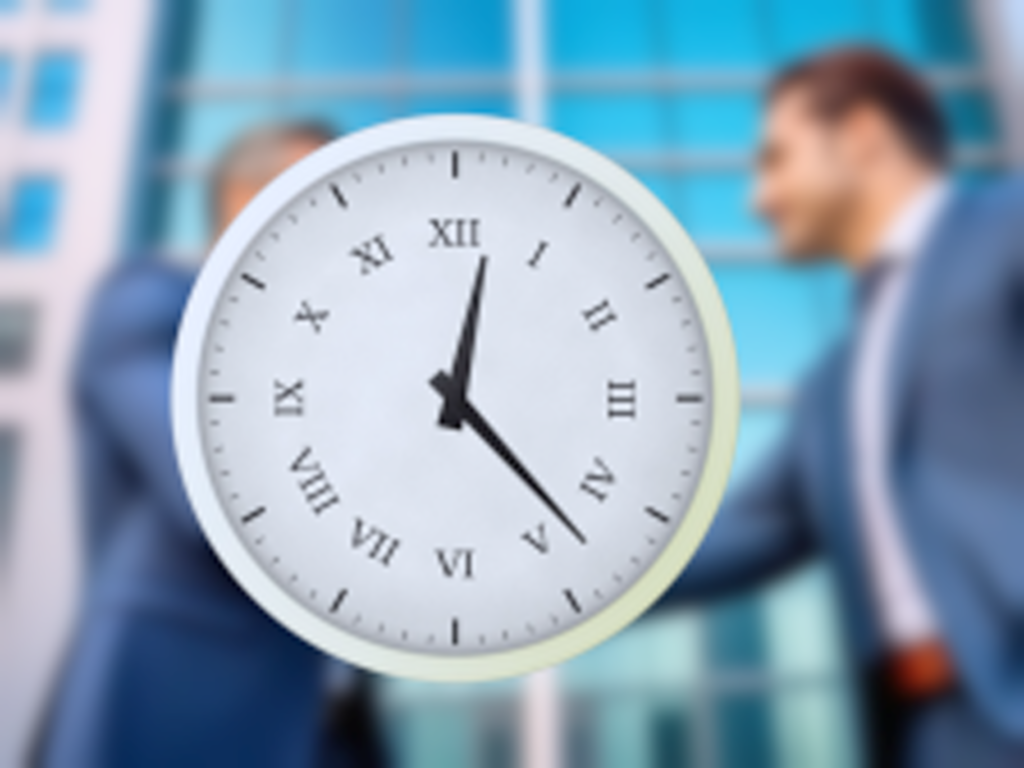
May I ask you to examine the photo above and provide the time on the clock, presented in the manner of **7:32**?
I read **12:23**
